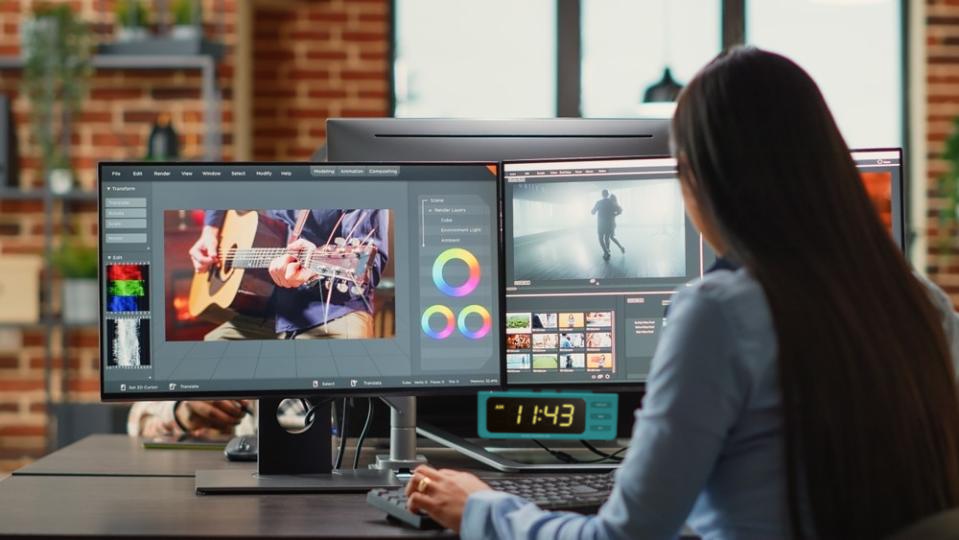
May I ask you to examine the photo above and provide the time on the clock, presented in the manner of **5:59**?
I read **11:43**
